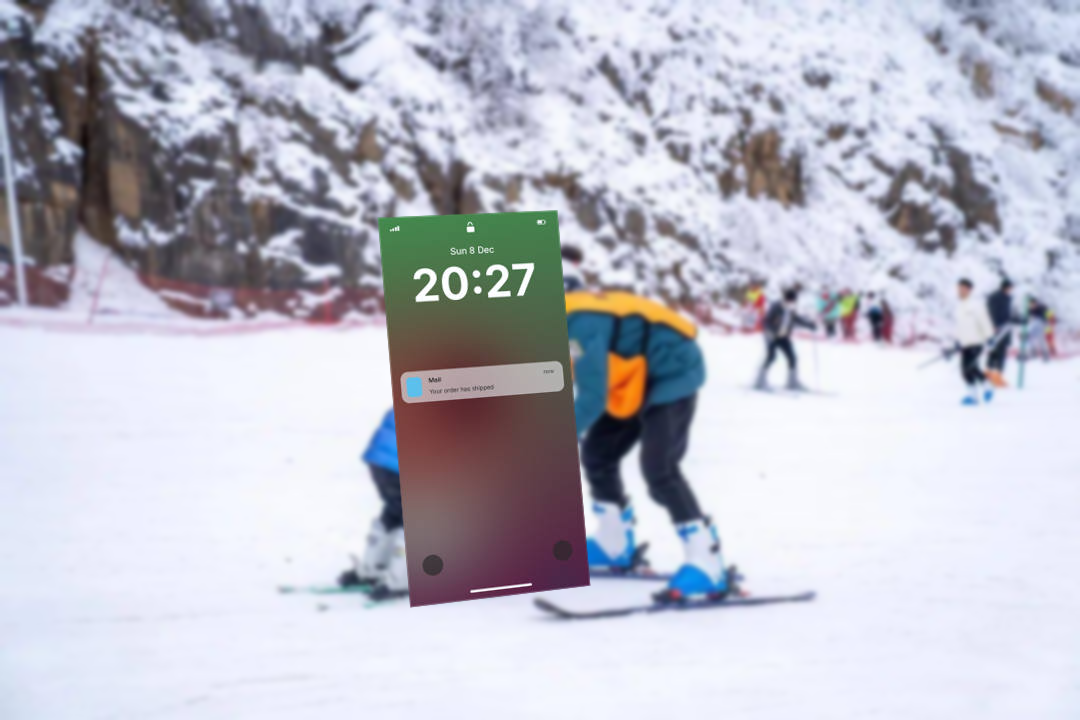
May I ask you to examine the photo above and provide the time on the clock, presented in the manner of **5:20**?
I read **20:27**
